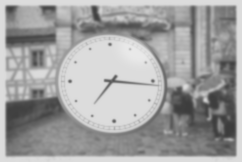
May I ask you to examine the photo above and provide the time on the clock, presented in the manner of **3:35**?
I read **7:16**
